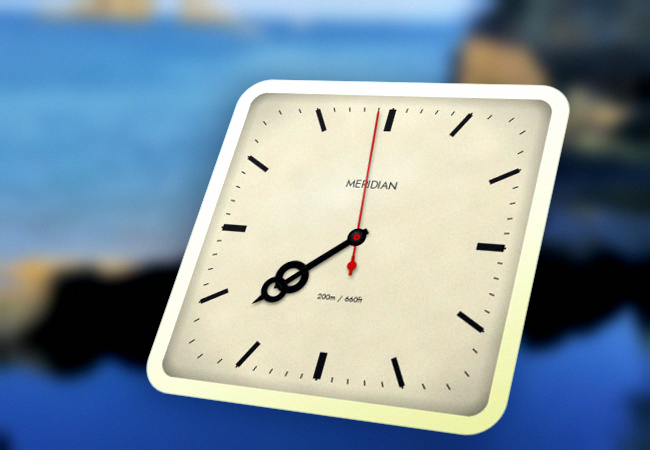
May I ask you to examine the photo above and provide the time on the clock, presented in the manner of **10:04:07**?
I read **7:37:59**
